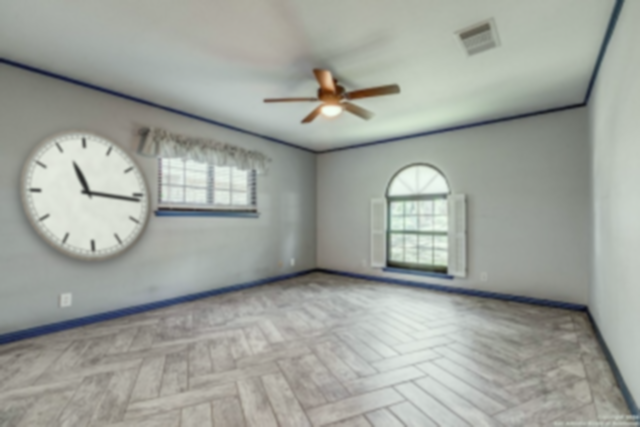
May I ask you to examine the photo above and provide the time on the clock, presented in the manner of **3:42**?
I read **11:16**
